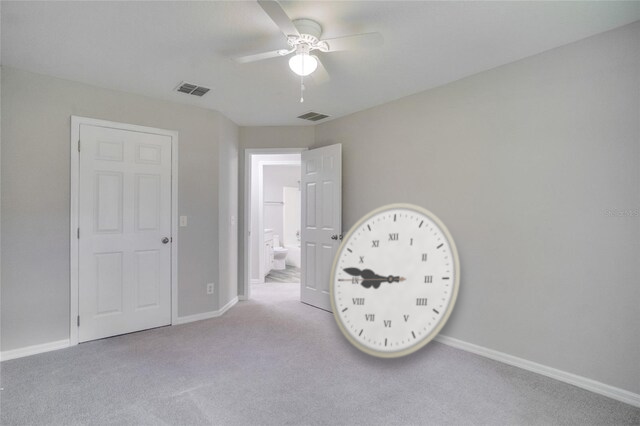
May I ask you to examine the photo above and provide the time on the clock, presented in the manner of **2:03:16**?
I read **8:46:45**
